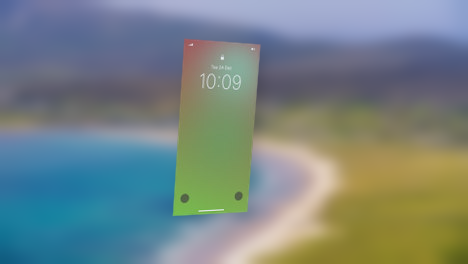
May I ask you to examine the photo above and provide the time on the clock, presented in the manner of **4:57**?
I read **10:09**
